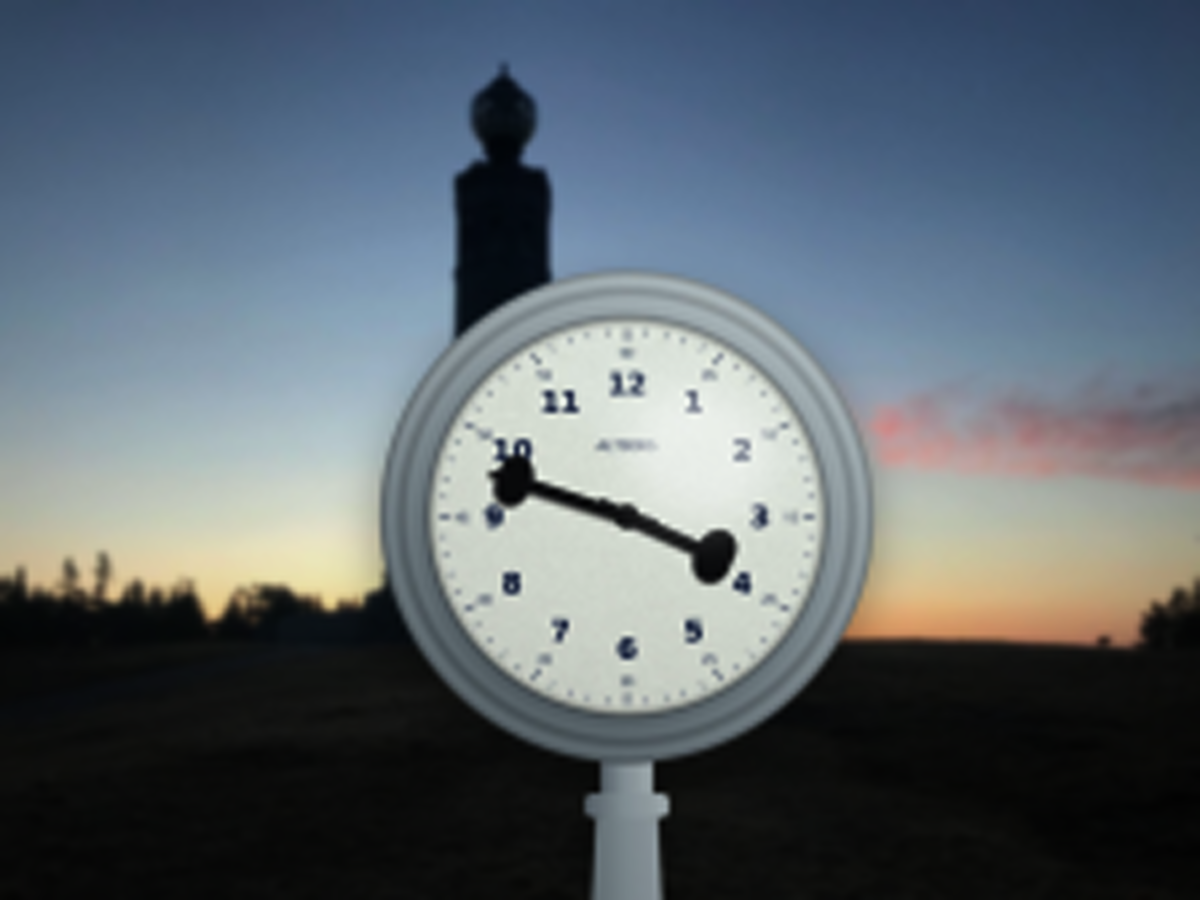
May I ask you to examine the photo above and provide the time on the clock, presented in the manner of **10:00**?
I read **3:48**
